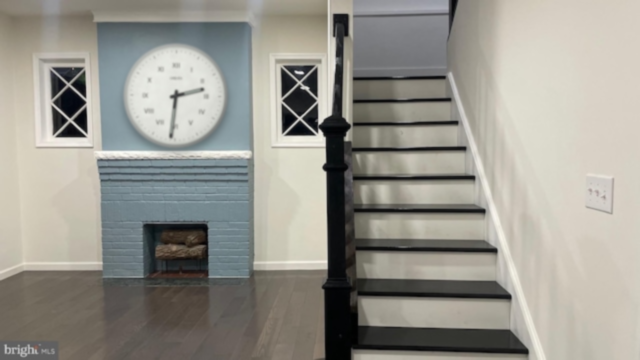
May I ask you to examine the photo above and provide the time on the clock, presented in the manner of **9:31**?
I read **2:31**
